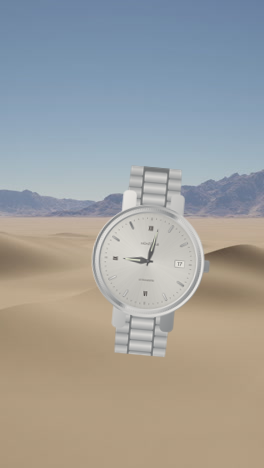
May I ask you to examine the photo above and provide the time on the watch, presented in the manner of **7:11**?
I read **9:02**
